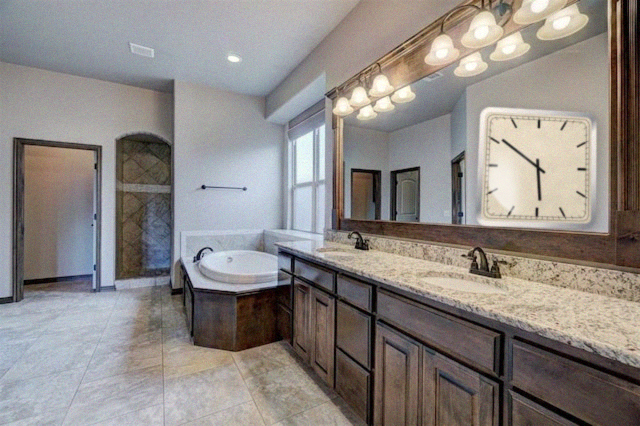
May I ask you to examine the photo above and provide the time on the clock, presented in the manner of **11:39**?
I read **5:51**
